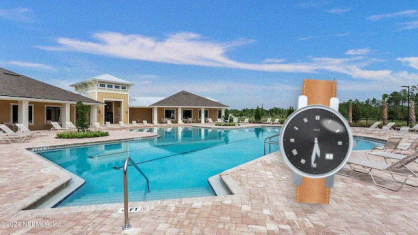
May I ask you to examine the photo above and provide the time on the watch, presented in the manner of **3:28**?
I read **5:31**
